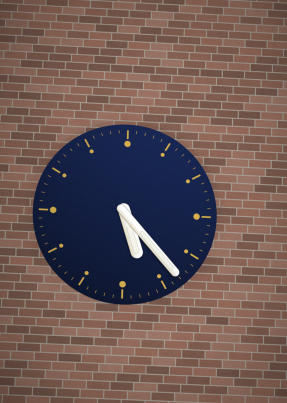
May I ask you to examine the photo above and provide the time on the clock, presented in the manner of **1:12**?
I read **5:23**
